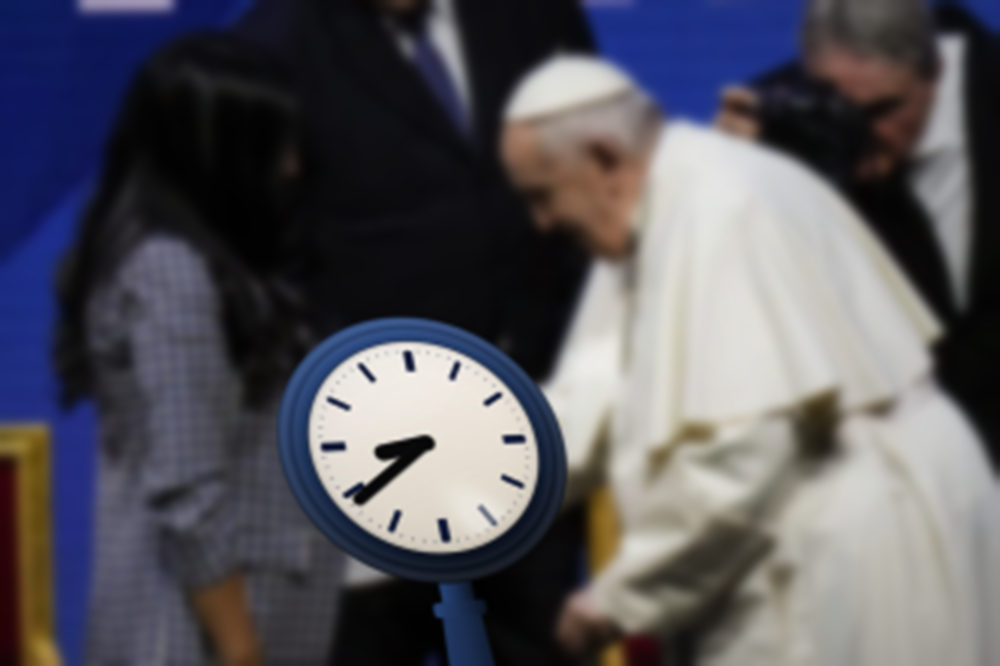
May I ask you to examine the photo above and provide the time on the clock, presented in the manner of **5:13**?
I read **8:39**
